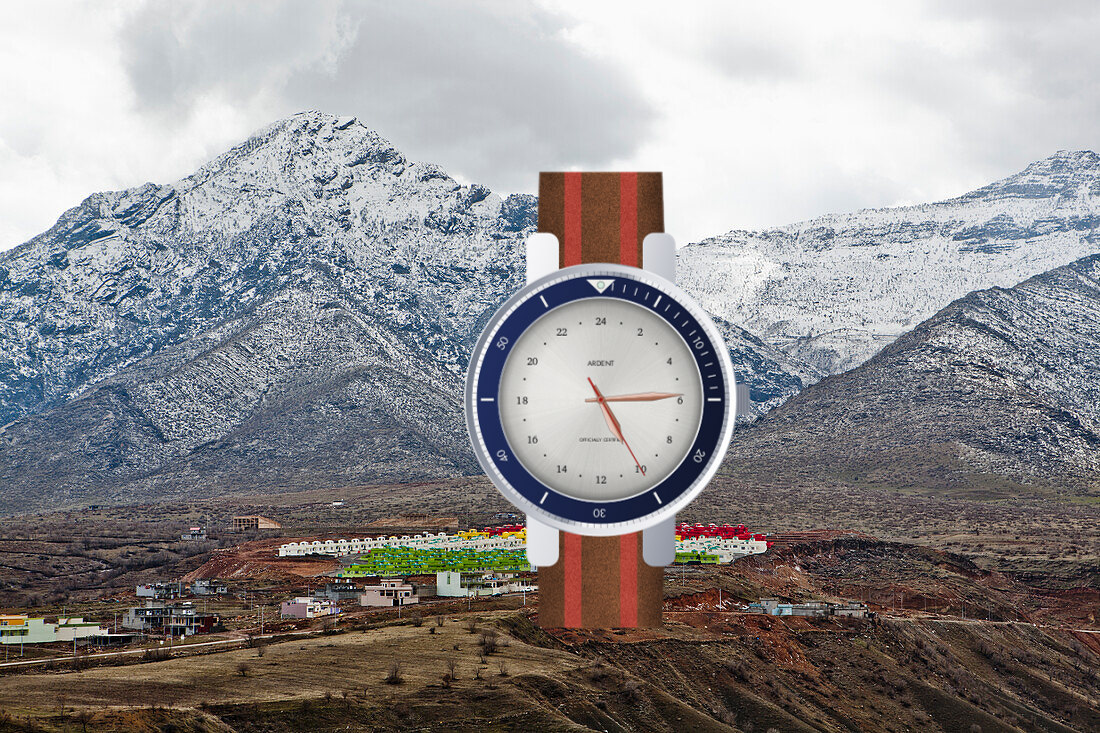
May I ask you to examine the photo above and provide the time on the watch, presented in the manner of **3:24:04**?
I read **10:14:25**
